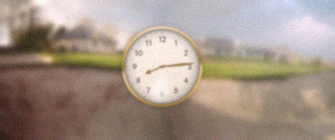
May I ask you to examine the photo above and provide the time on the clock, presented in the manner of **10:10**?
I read **8:14**
